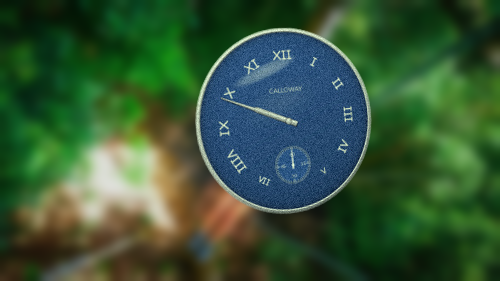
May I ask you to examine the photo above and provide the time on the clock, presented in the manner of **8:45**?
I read **9:49**
